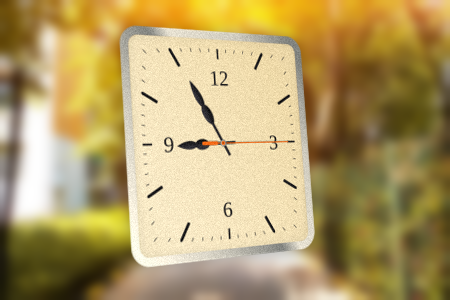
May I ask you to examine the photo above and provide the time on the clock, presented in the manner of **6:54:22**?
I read **8:55:15**
